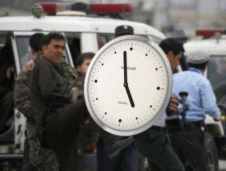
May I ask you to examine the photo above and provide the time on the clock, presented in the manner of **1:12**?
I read **4:58**
